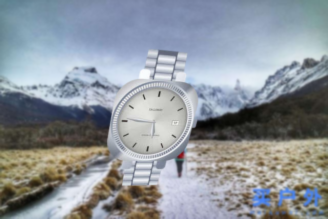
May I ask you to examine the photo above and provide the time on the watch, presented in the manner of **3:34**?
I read **5:46**
